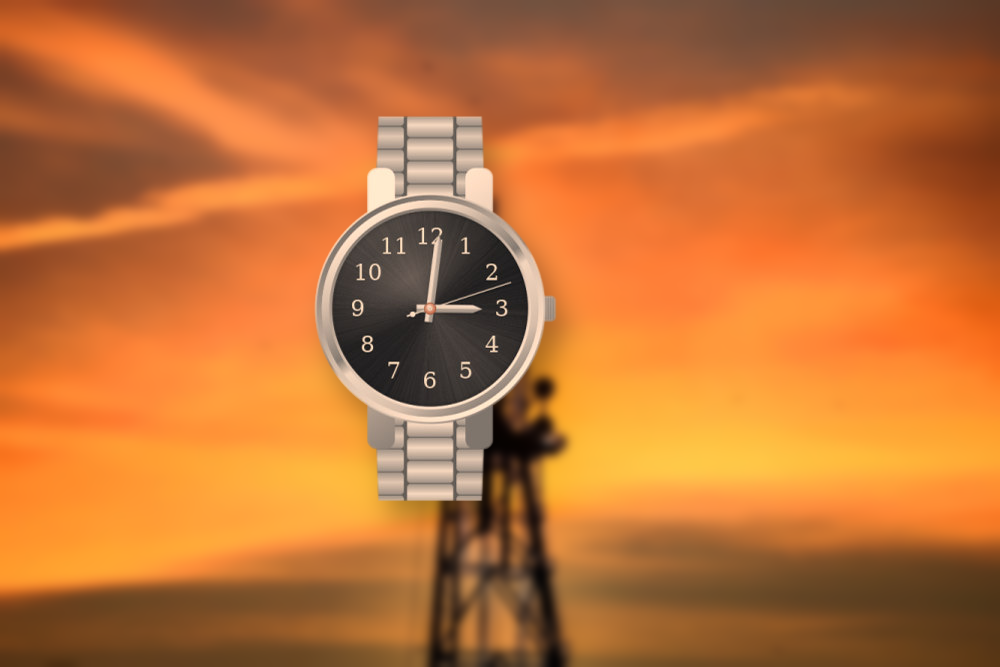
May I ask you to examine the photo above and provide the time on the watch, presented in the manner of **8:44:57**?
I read **3:01:12**
